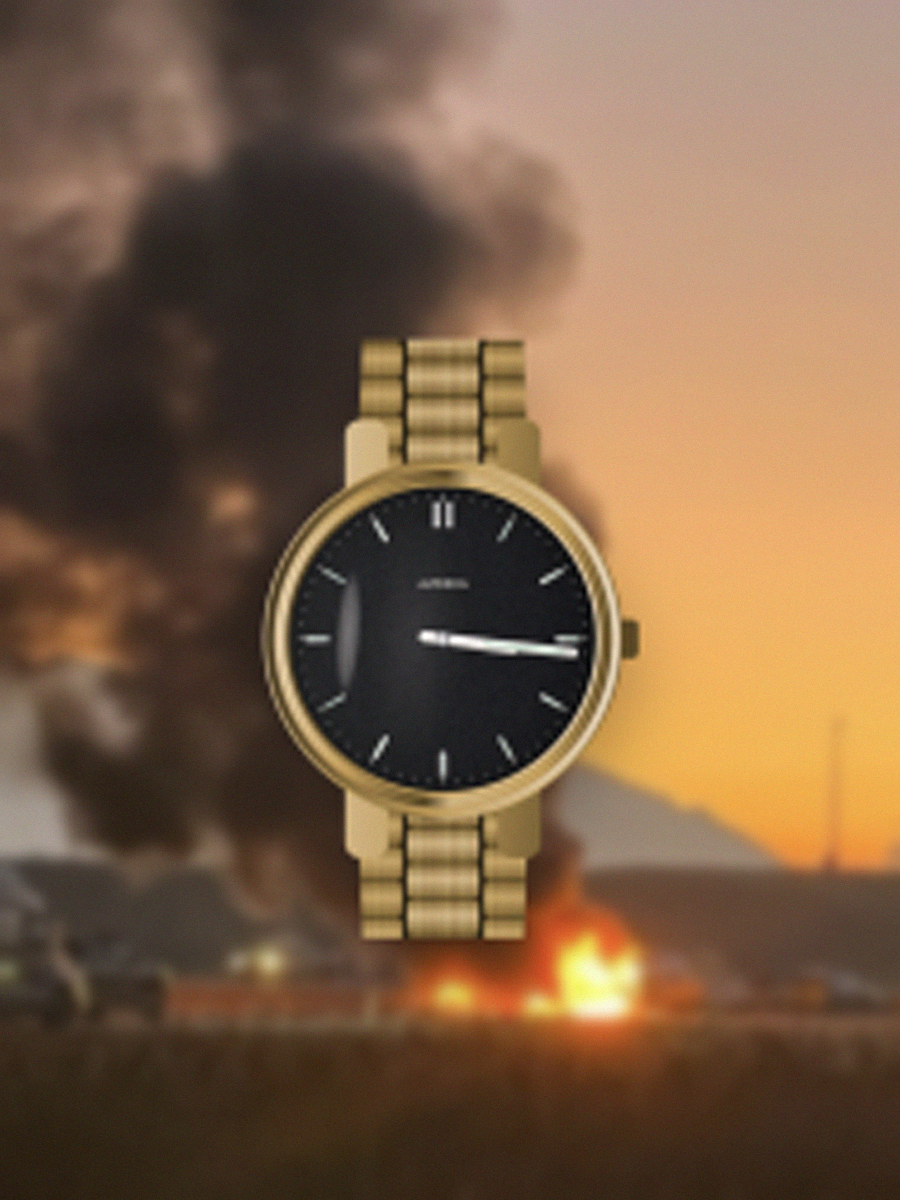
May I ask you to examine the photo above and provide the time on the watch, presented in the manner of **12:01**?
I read **3:16**
